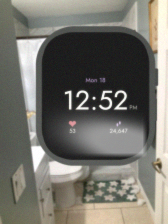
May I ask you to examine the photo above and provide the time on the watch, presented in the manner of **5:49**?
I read **12:52**
